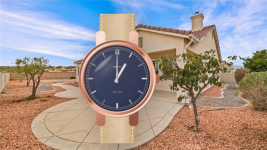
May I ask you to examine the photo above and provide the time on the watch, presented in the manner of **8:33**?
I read **1:00**
